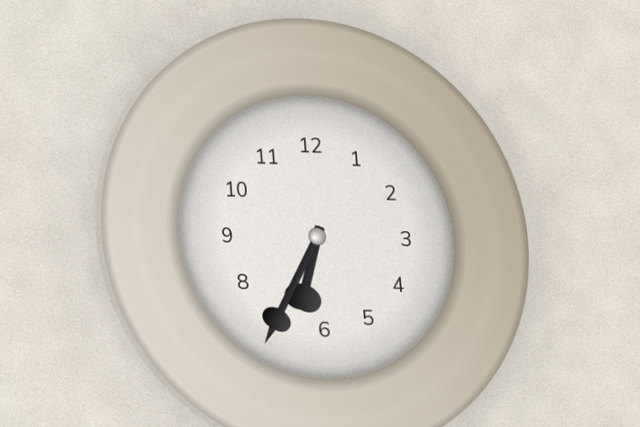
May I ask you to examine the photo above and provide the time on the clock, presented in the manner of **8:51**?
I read **6:35**
